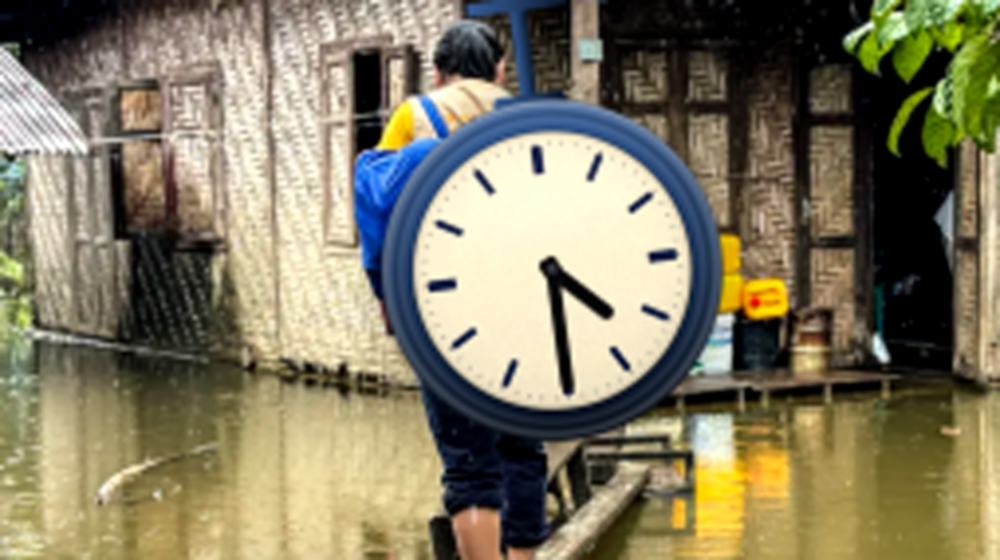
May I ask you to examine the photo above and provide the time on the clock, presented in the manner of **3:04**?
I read **4:30**
